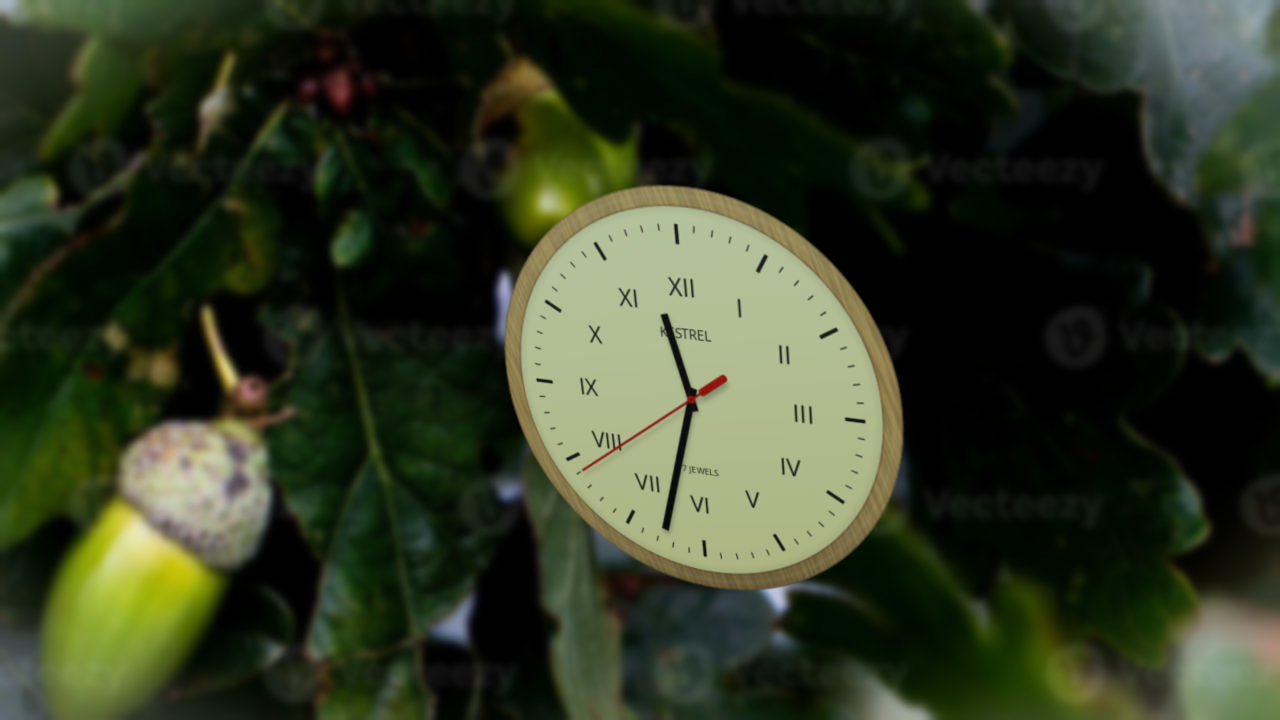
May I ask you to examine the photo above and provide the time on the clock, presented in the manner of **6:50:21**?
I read **11:32:39**
